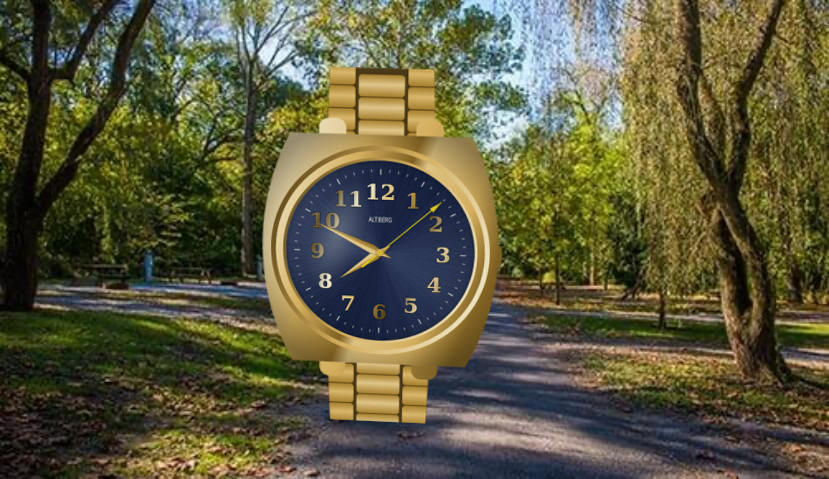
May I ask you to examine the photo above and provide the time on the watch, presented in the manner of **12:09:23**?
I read **7:49:08**
